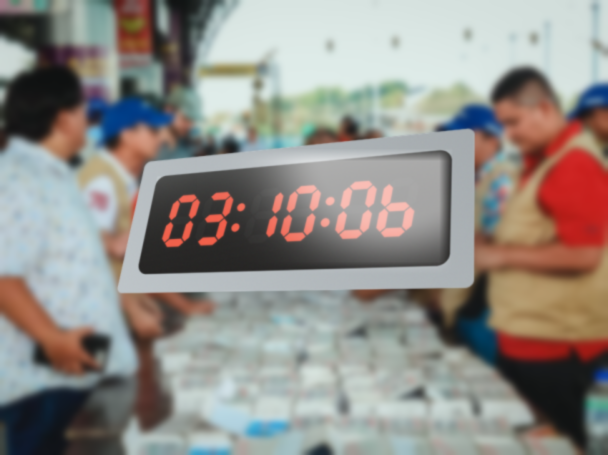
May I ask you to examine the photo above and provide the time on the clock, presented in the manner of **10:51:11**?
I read **3:10:06**
